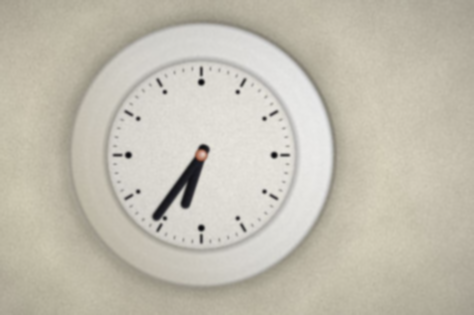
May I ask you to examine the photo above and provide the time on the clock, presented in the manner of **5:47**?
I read **6:36**
